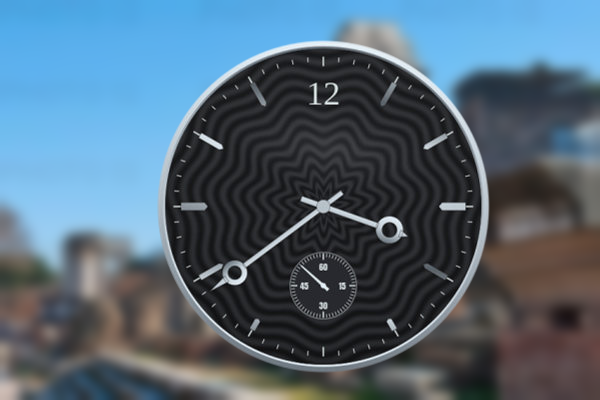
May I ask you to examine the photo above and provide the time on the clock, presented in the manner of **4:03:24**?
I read **3:38:52**
